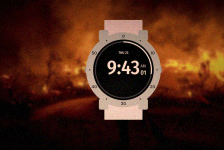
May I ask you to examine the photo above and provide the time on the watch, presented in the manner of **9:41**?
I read **9:43**
